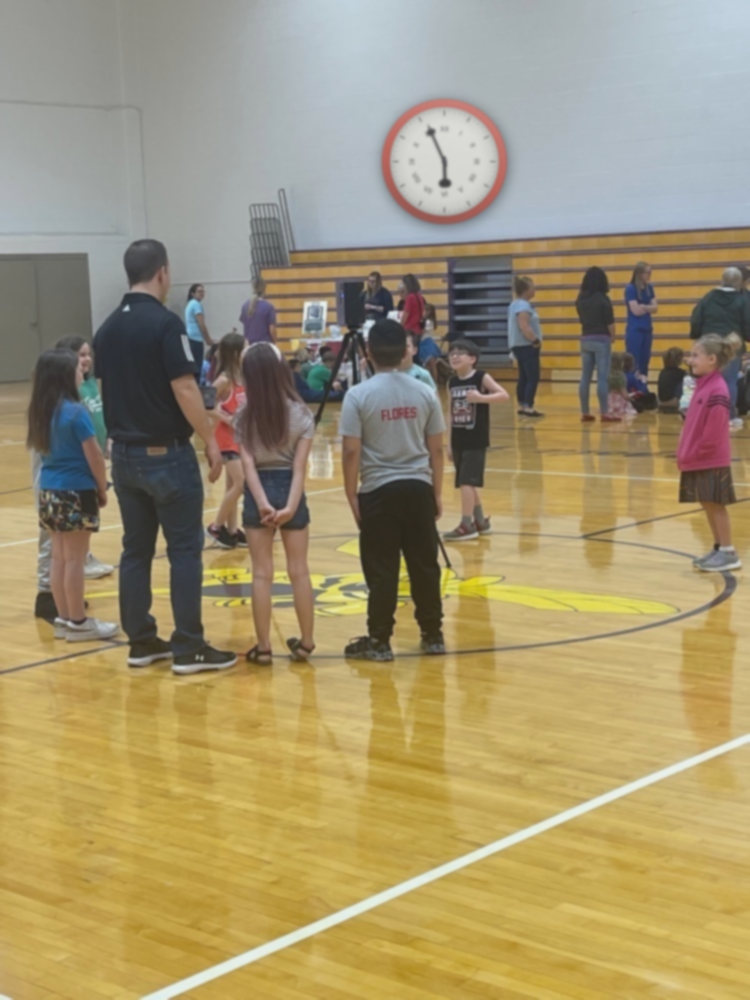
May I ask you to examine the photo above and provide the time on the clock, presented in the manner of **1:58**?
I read **5:56**
